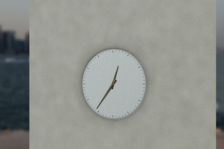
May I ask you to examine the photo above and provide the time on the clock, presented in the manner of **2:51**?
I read **12:36**
